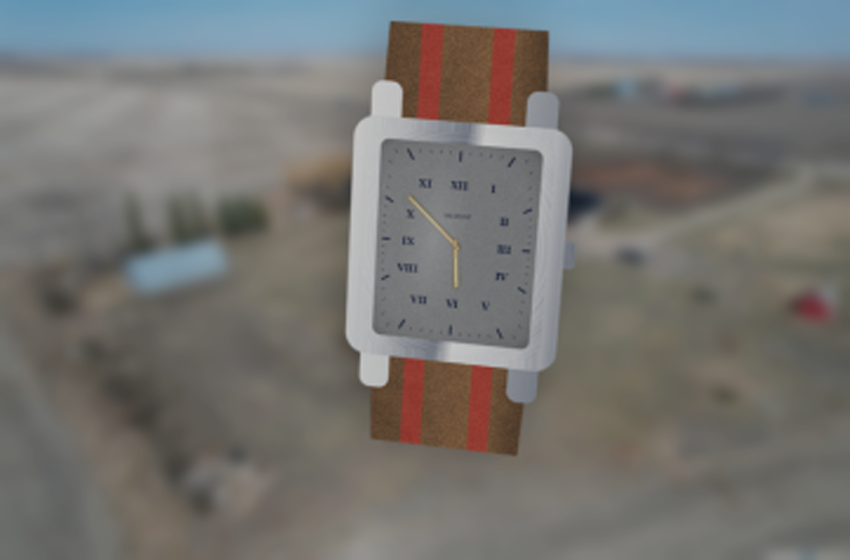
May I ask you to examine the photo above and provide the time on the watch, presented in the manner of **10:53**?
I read **5:52**
